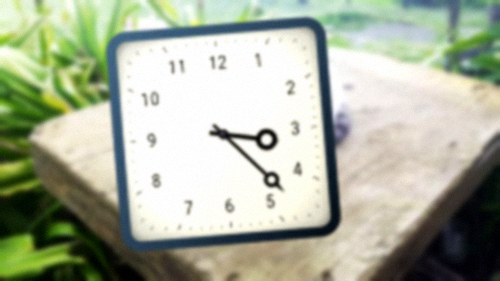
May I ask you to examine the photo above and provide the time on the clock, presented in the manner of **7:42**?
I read **3:23**
